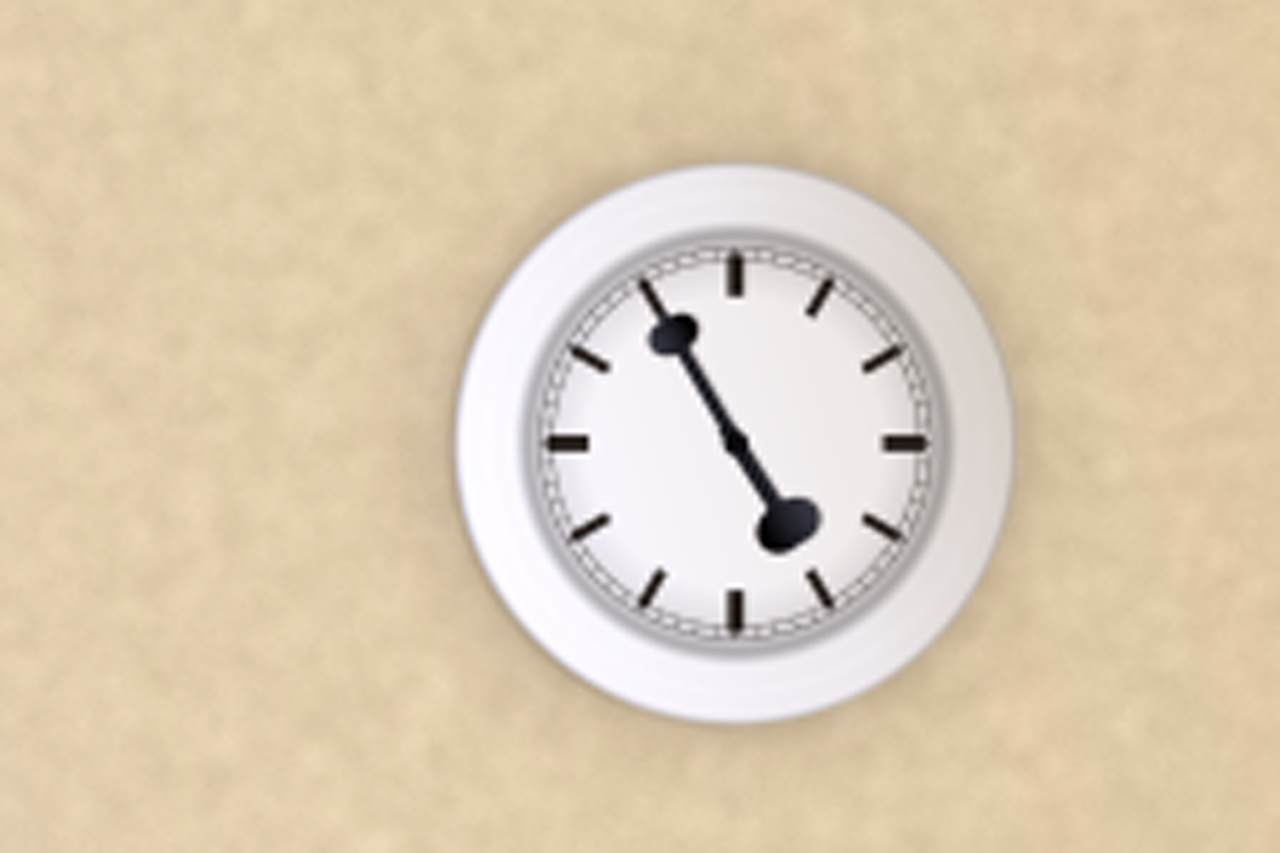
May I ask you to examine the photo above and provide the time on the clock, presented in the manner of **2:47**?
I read **4:55**
